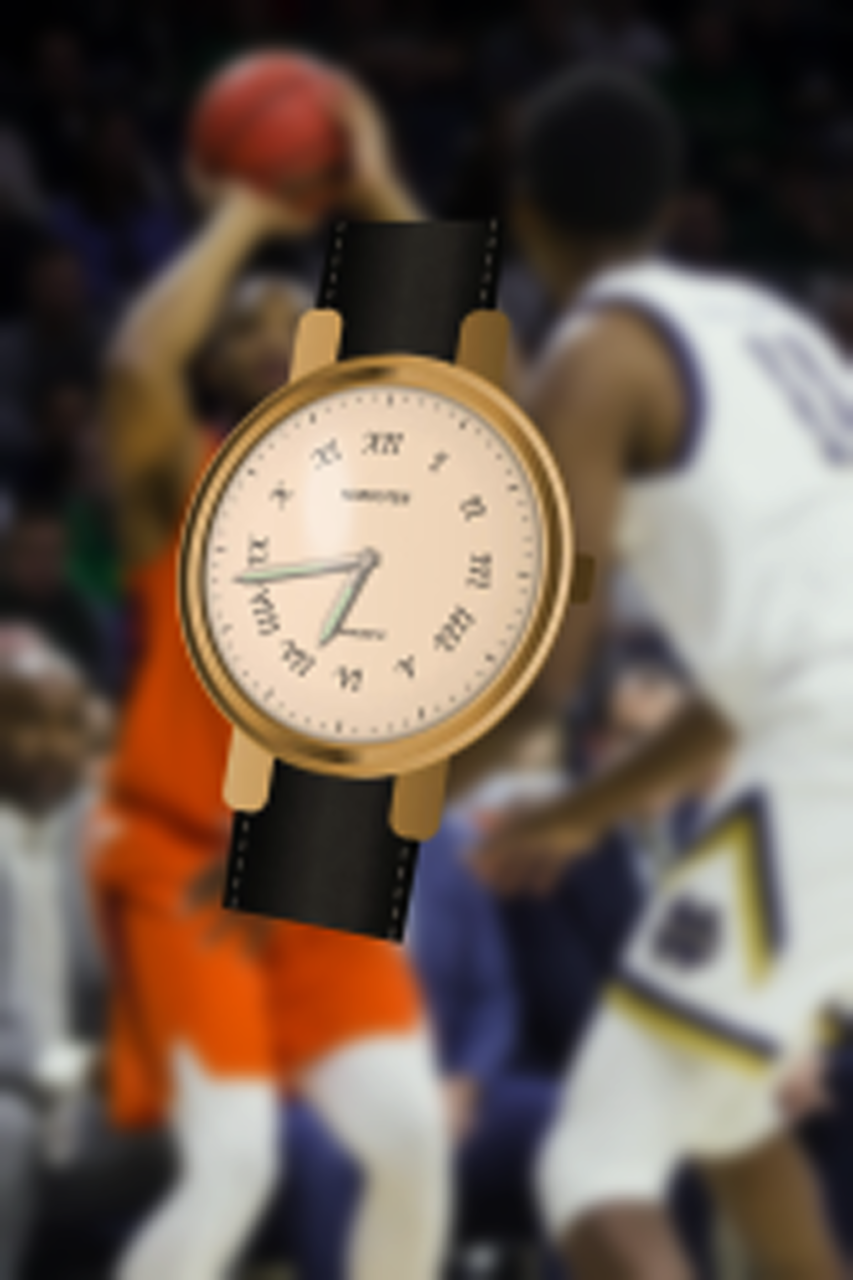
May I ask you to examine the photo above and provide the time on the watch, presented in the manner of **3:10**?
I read **6:43**
